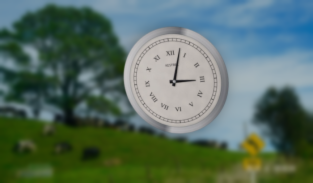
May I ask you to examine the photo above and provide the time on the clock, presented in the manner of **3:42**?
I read **3:03**
